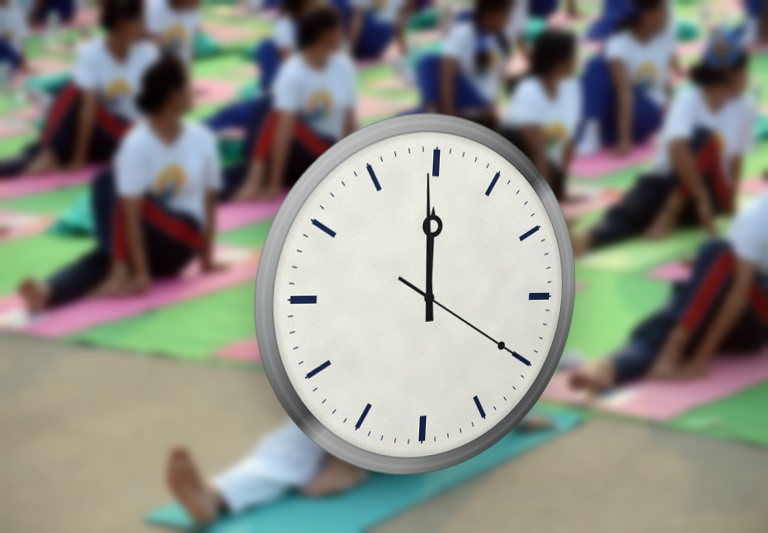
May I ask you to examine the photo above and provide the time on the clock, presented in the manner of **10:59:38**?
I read **11:59:20**
